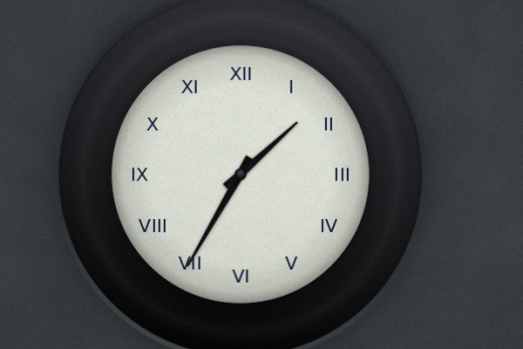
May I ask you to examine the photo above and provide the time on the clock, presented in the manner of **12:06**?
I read **1:35**
